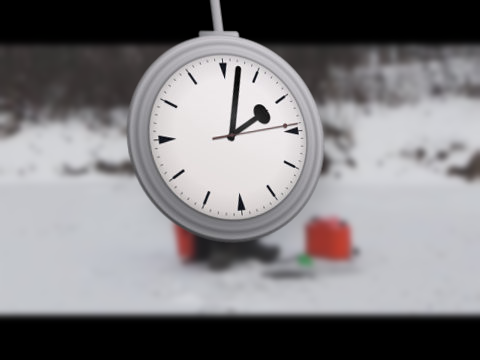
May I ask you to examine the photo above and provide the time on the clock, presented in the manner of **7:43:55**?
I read **2:02:14**
